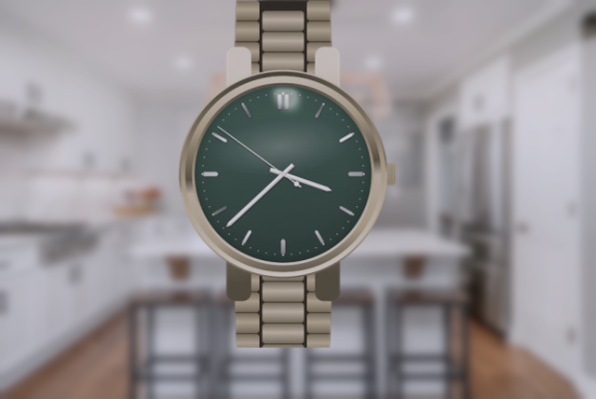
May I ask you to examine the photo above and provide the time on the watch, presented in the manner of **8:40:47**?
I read **3:37:51**
